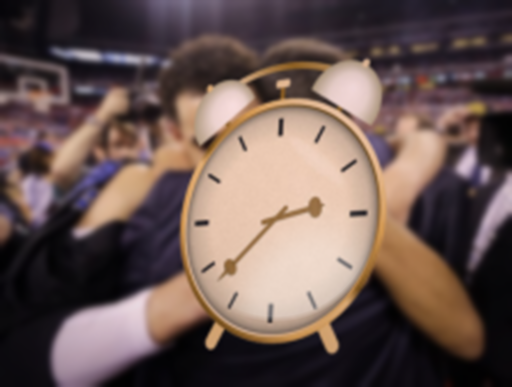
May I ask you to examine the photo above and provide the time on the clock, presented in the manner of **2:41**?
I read **2:38**
